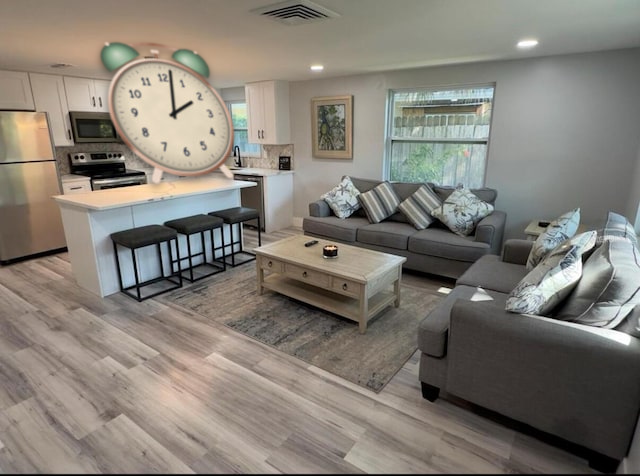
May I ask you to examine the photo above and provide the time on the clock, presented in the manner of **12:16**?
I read **2:02**
